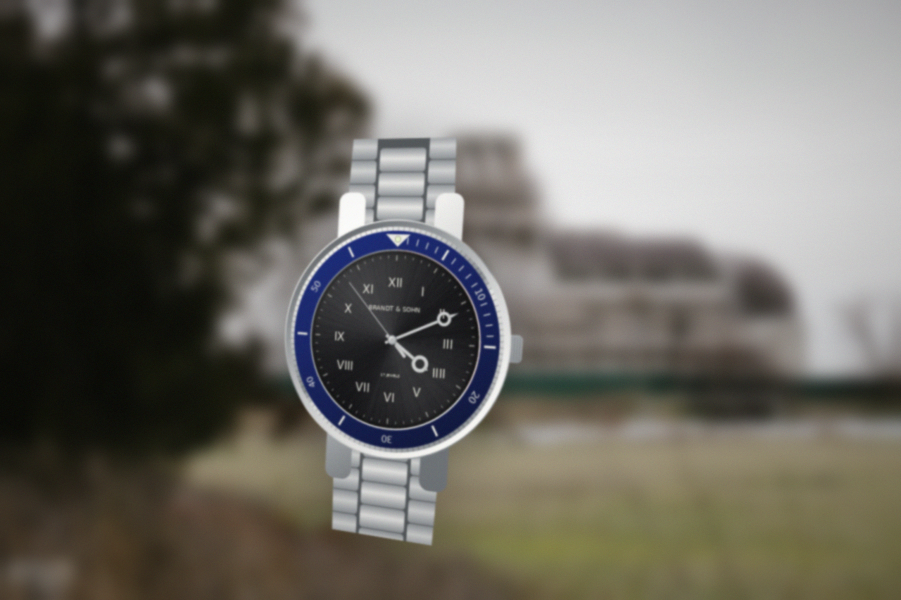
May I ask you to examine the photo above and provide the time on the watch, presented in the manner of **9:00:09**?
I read **4:10:53**
